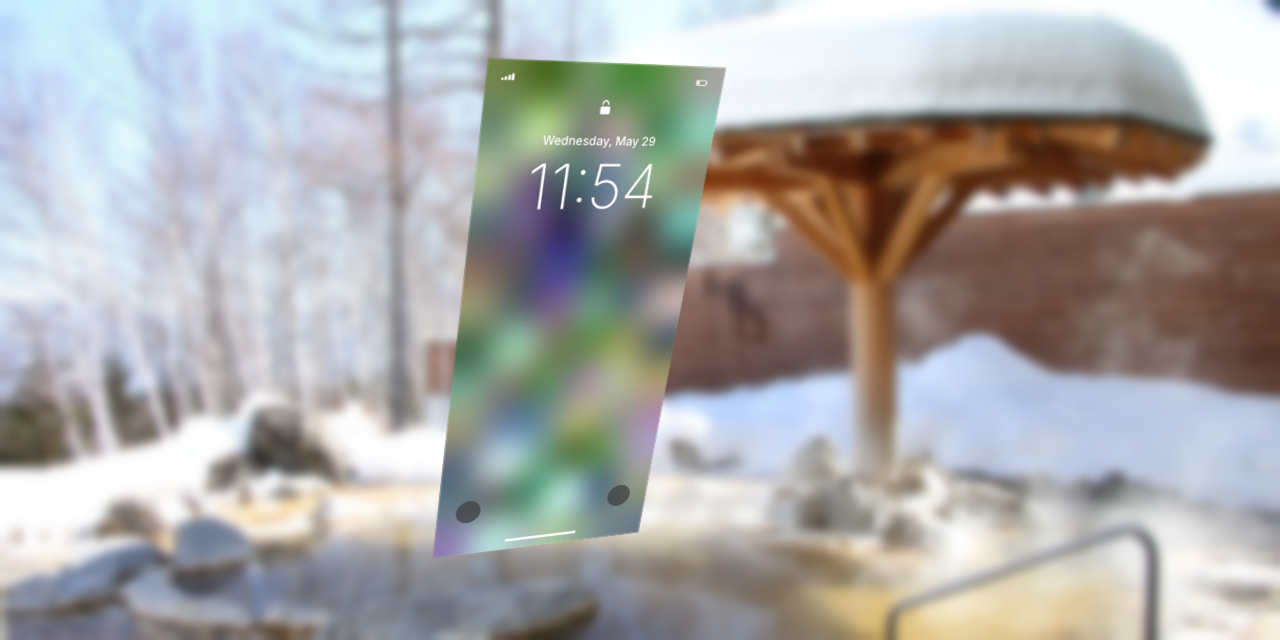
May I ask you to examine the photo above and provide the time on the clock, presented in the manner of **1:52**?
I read **11:54**
